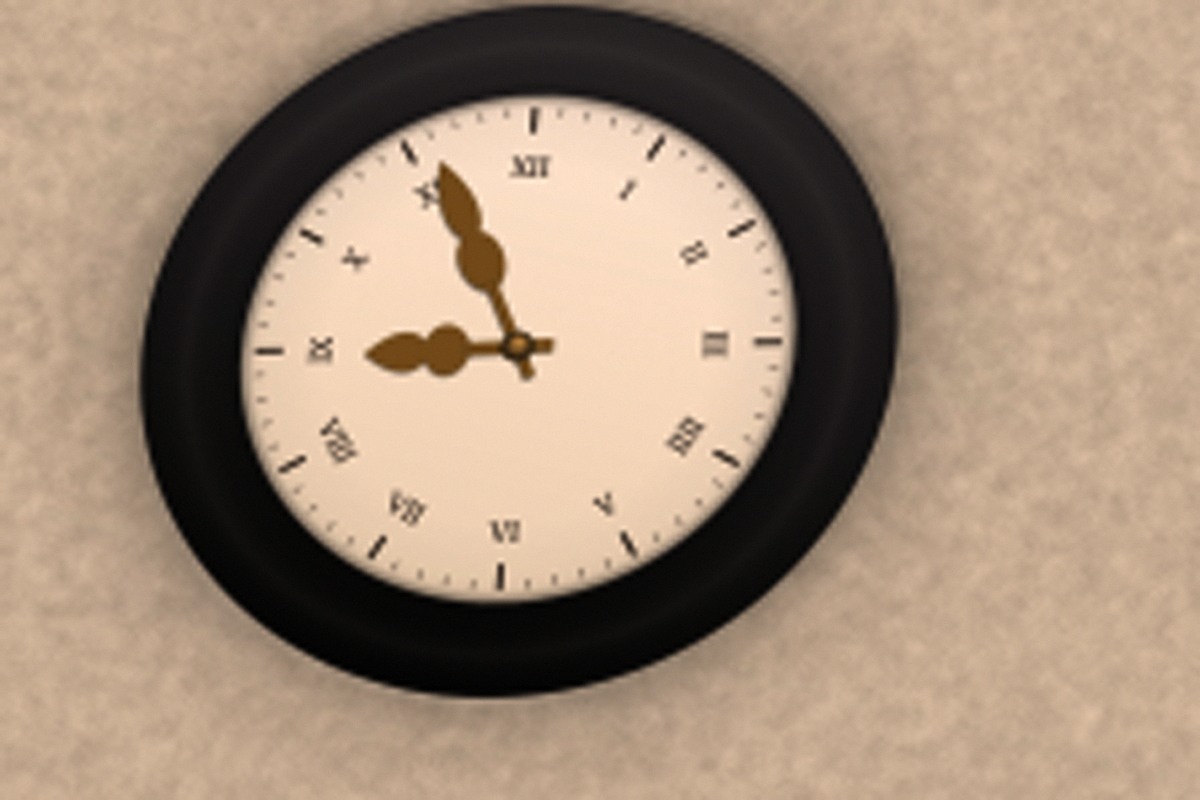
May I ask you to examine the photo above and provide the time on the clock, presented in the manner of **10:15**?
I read **8:56**
